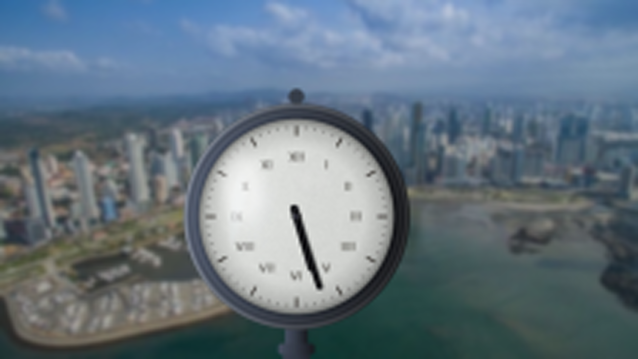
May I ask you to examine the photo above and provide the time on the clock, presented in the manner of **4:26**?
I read **5:27**
